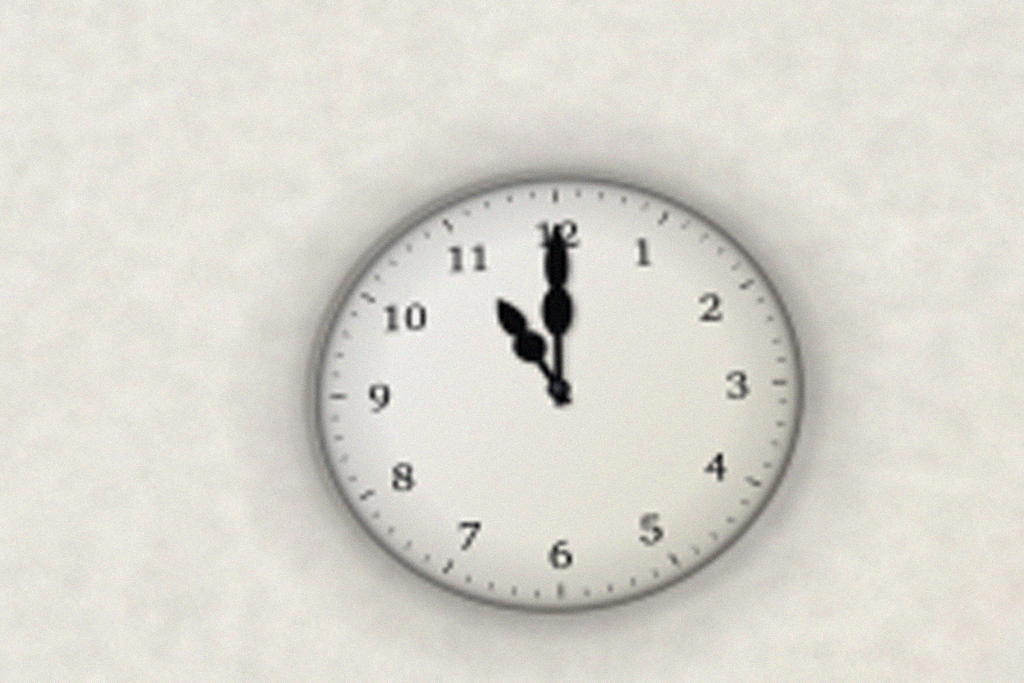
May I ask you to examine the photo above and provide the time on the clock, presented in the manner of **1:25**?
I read **11:00**
